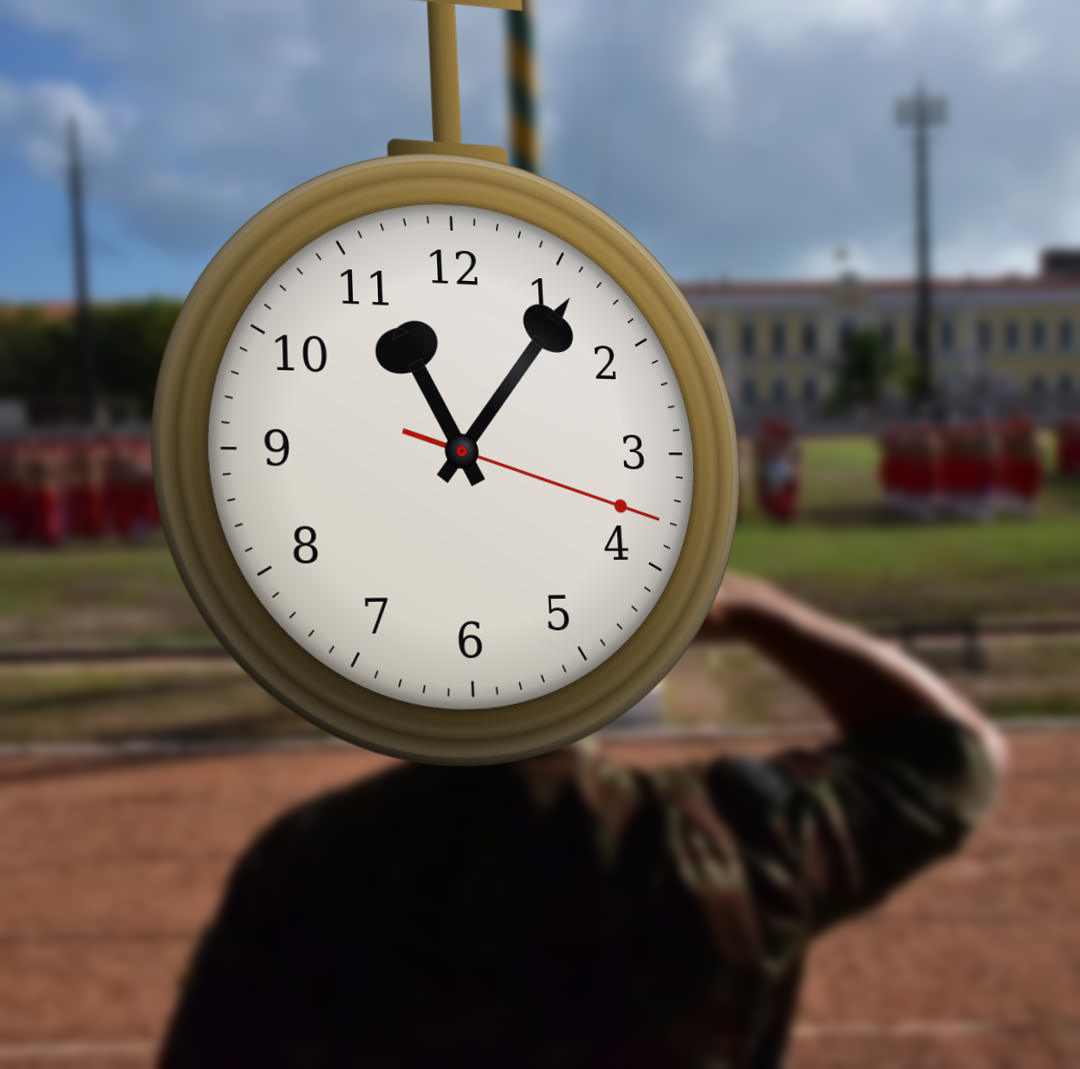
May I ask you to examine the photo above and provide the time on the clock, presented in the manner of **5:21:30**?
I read **11:06:18**
